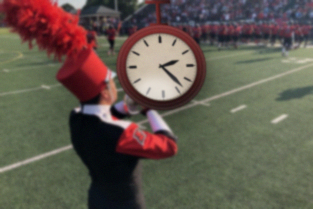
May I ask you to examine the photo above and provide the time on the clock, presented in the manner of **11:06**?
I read **2:23**
